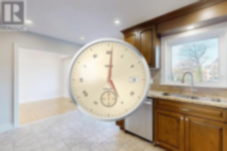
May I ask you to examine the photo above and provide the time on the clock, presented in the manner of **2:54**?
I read **5:01**
